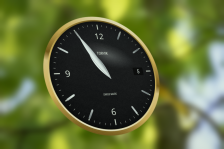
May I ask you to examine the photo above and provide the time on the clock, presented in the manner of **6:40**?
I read **10:55**
